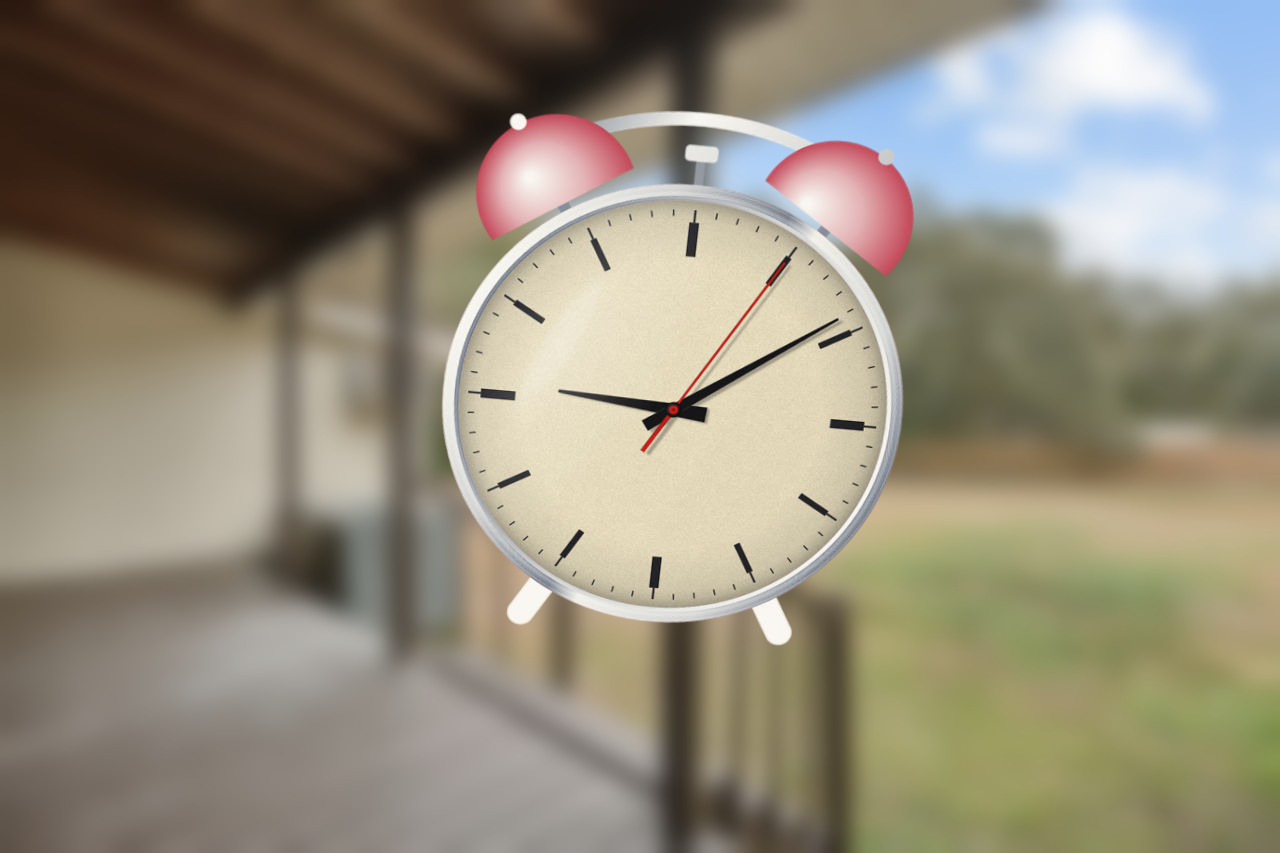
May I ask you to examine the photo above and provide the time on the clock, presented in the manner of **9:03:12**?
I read **9:09:05**
